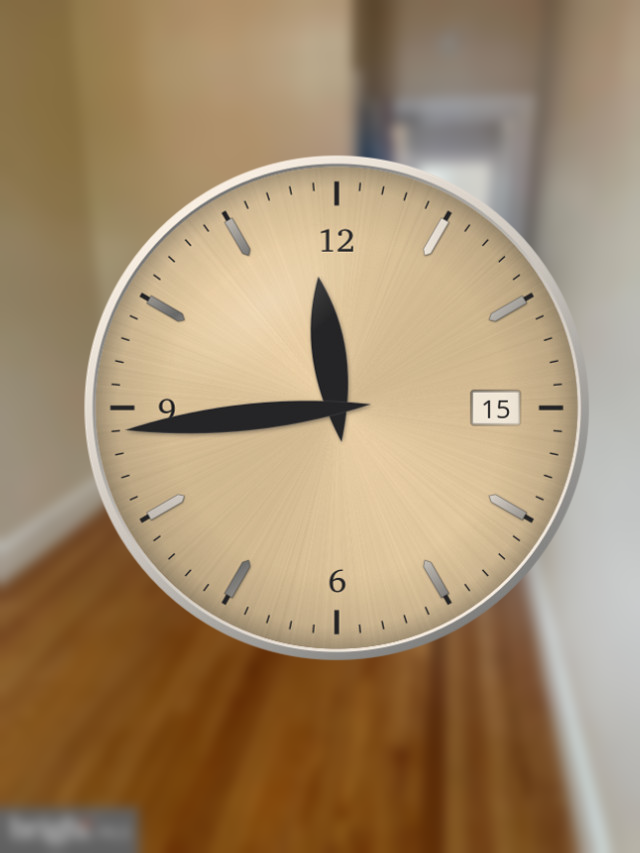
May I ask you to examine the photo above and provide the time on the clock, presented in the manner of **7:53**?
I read **11:44**
